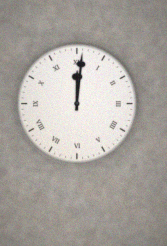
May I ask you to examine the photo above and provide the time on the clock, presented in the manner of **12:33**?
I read **12:01**
